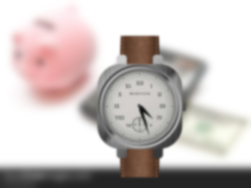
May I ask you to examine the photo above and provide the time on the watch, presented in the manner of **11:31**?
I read **4:27**
